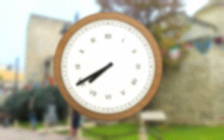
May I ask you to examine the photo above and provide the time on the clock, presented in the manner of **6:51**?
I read **7:40**
